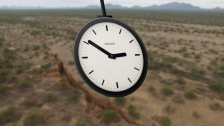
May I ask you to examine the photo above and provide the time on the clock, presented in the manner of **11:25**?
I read **2:51**
